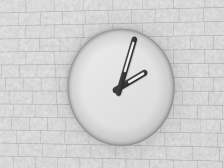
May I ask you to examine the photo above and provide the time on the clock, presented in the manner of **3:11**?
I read **2:03**
